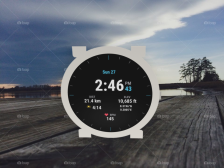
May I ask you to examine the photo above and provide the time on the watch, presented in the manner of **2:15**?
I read **2:46**
